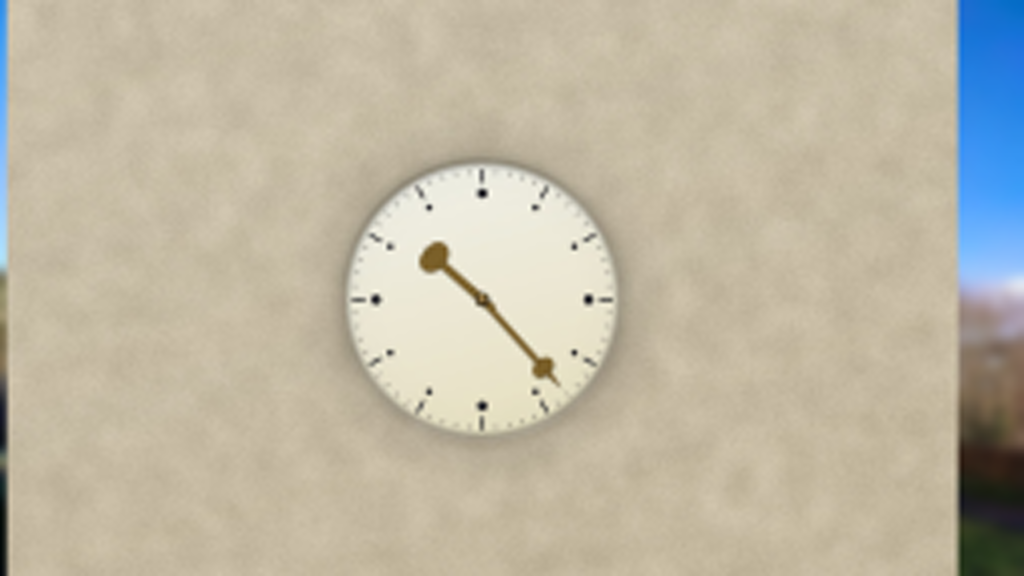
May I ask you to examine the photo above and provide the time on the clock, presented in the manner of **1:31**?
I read **10:23**
